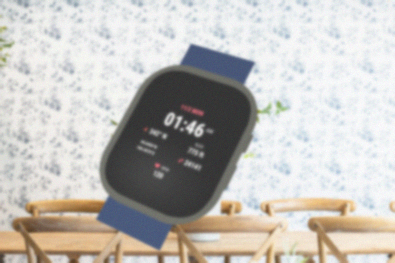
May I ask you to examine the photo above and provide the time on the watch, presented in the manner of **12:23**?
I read **1:46**
